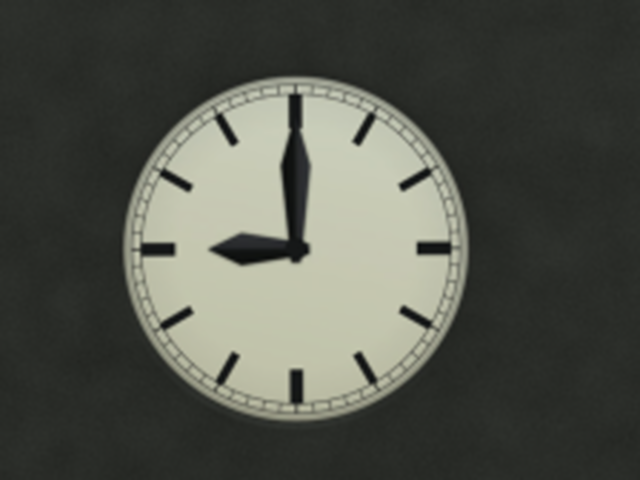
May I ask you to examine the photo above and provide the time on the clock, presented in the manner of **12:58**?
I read **9:00**
